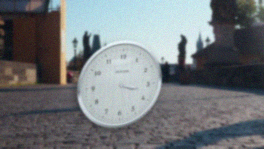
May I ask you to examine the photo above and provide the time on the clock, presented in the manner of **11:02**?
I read **3:27**
